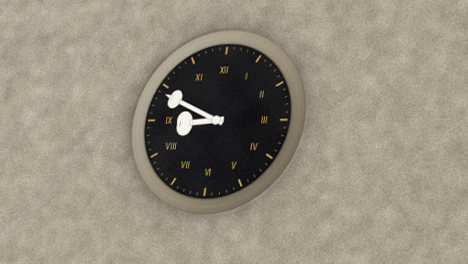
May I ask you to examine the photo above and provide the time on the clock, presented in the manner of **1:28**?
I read **8:49**
